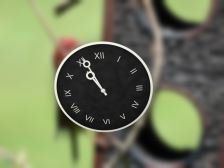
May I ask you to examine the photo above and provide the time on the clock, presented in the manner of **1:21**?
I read **10:56**
